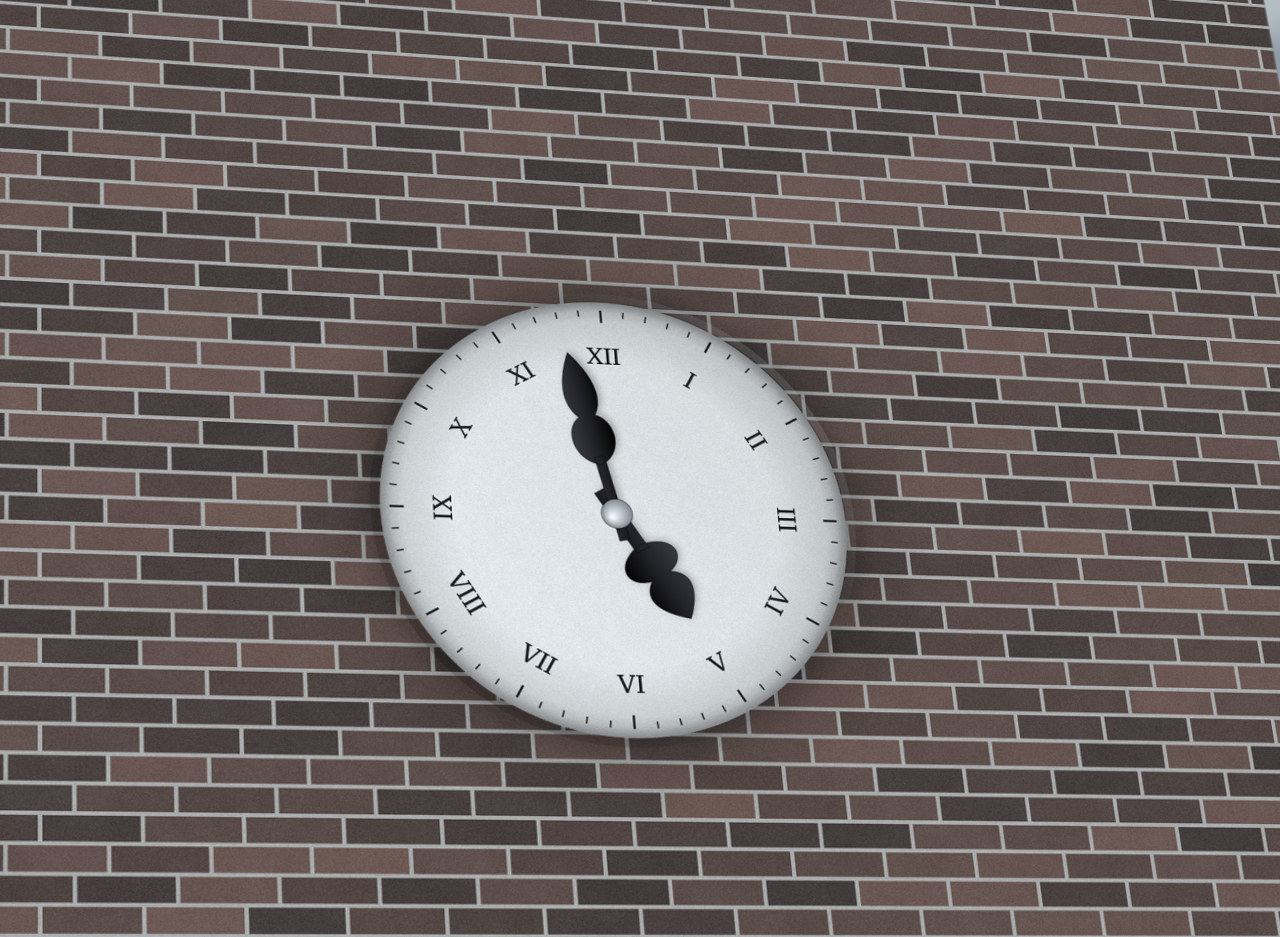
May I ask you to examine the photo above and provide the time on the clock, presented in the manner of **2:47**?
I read **4:58**
